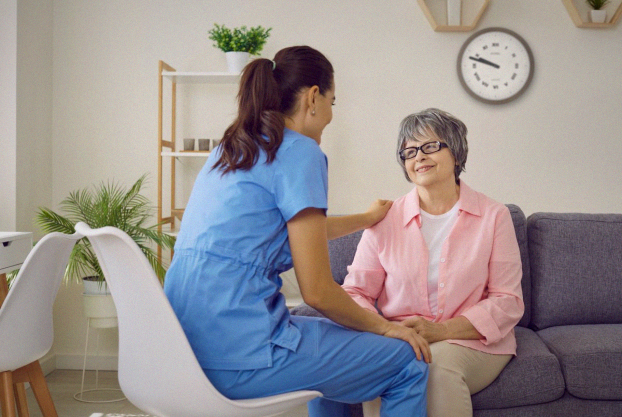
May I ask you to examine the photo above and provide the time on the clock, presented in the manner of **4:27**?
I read **9:48**
